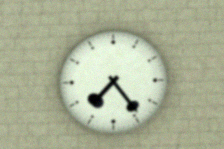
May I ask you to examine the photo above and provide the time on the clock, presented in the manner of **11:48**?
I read **7:24**
